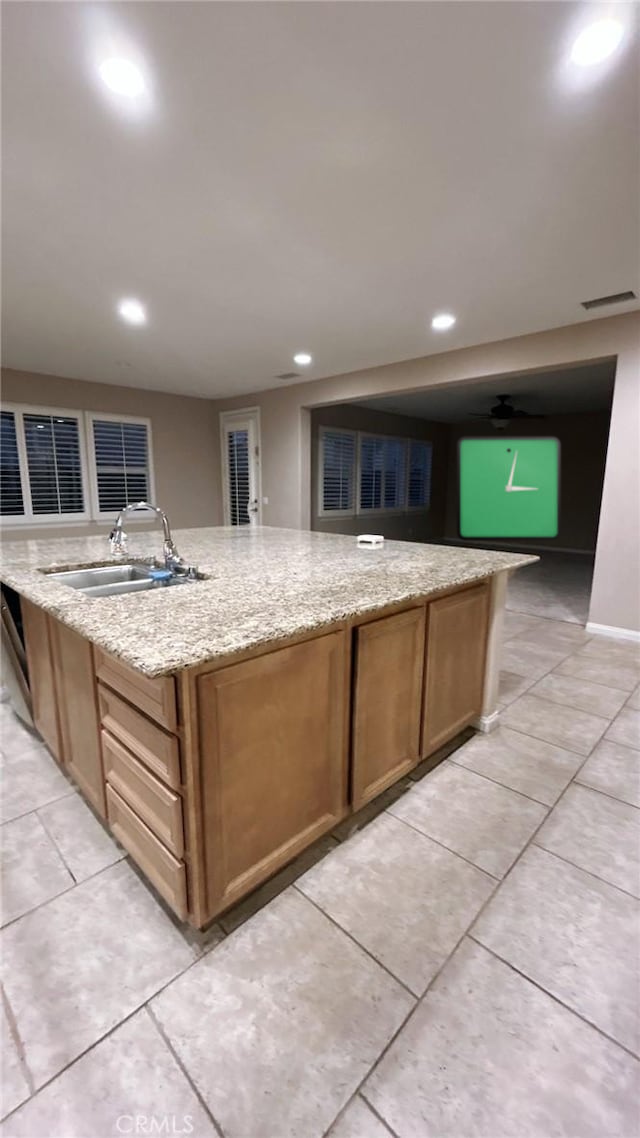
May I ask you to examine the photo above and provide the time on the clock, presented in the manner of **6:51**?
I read **3:02**
